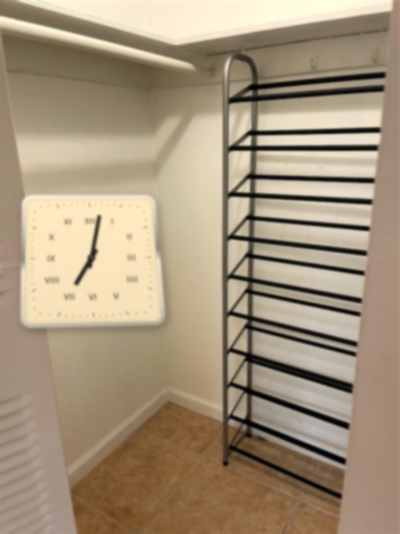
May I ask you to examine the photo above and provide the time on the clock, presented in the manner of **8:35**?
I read **7:02**
